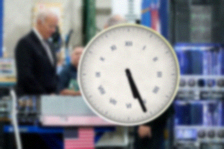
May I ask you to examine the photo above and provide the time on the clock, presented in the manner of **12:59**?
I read **5:26**
